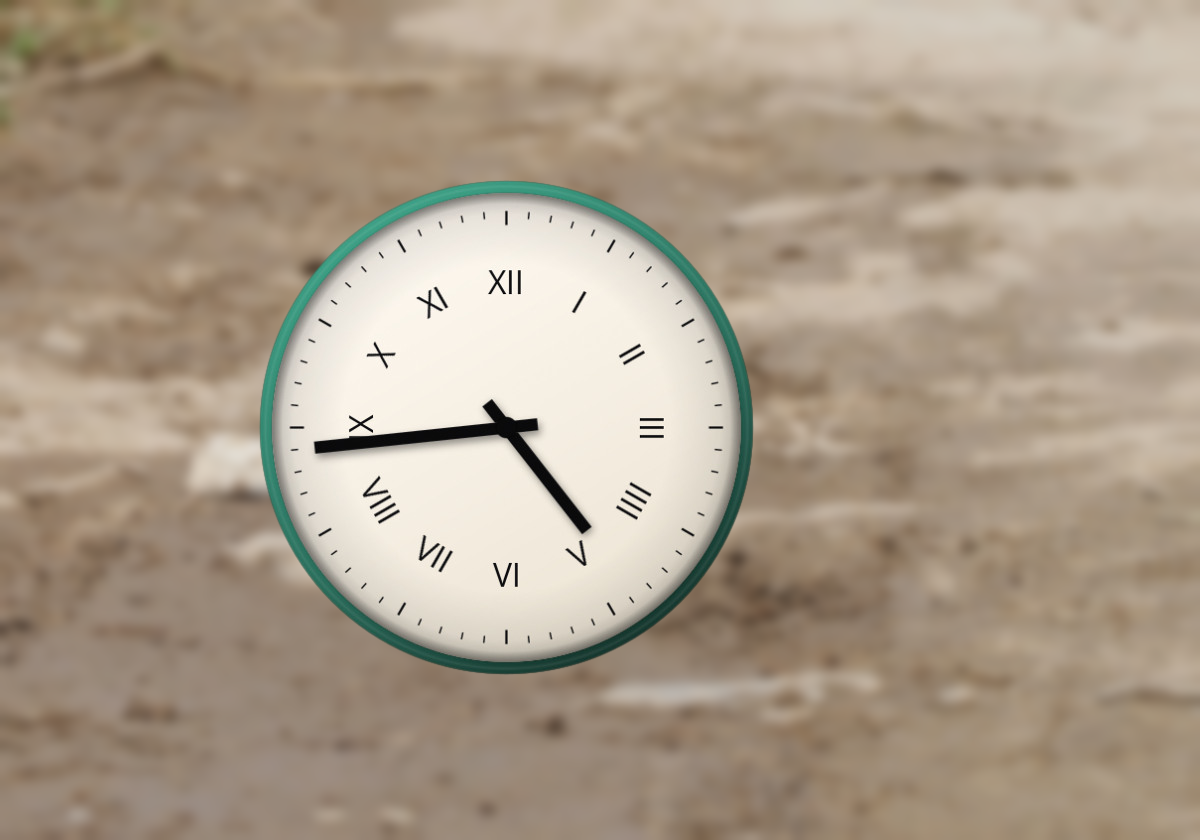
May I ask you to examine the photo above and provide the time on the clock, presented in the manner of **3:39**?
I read **4:44**
